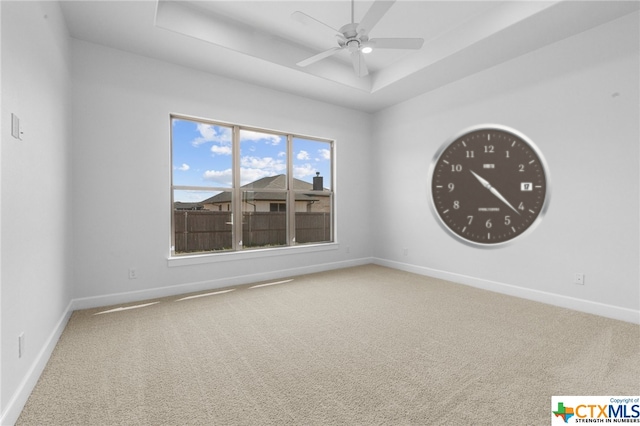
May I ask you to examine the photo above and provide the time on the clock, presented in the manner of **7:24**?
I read **10:22**
